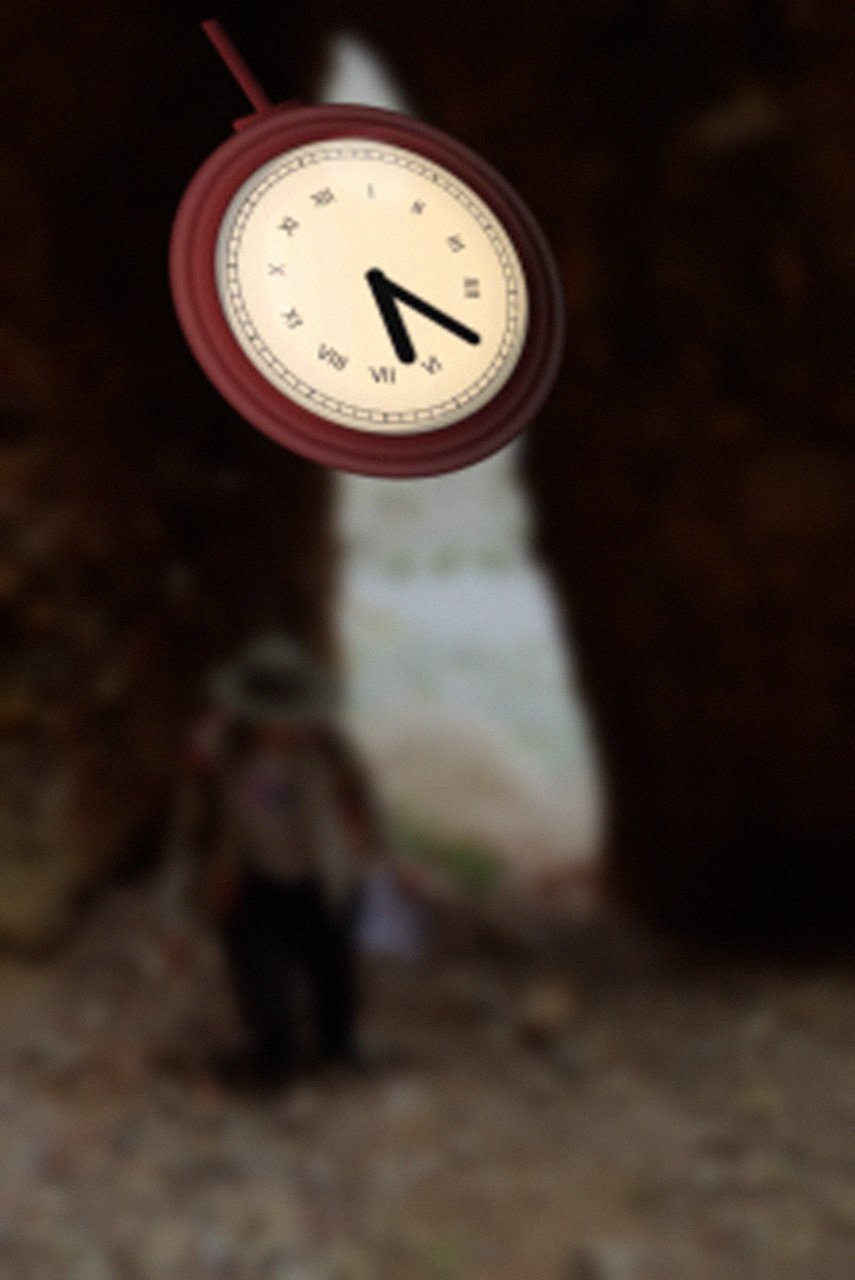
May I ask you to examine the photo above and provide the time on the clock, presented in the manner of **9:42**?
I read **6:25**
